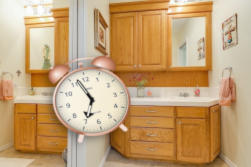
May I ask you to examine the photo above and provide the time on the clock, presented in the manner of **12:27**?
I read **6:57**
